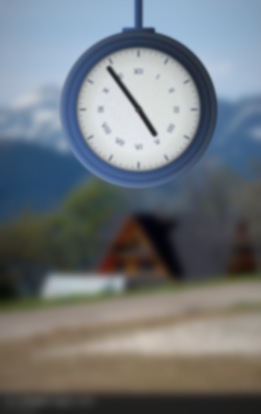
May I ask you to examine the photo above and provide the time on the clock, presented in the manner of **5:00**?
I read **4:54**
